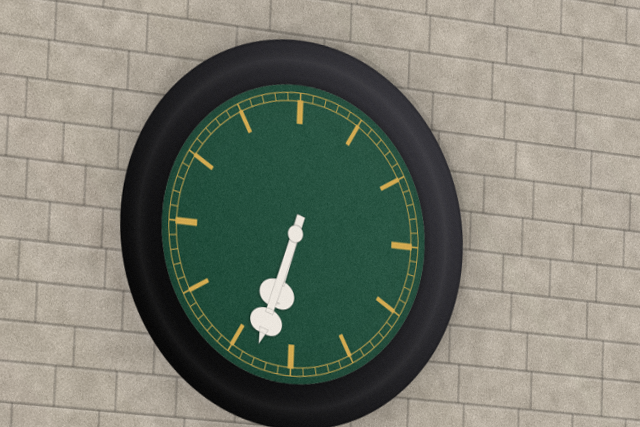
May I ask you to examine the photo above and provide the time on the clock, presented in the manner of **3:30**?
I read **6:33**
